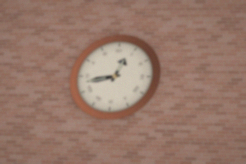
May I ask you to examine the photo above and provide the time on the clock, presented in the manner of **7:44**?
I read **12:43**
